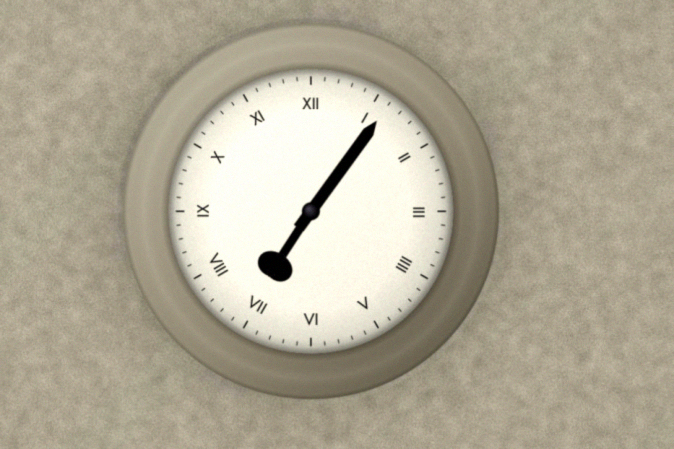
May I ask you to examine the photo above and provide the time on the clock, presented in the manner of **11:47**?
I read **7:06**
